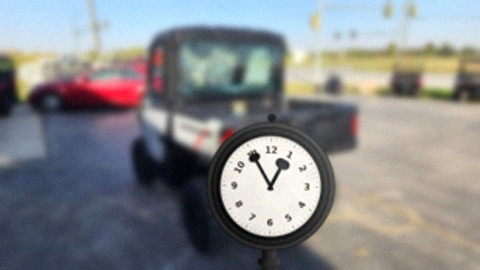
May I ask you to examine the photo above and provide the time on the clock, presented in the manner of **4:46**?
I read **12:55**
